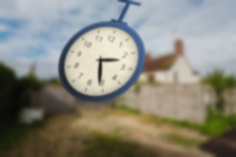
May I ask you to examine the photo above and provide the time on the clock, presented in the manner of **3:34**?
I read **2:26**
